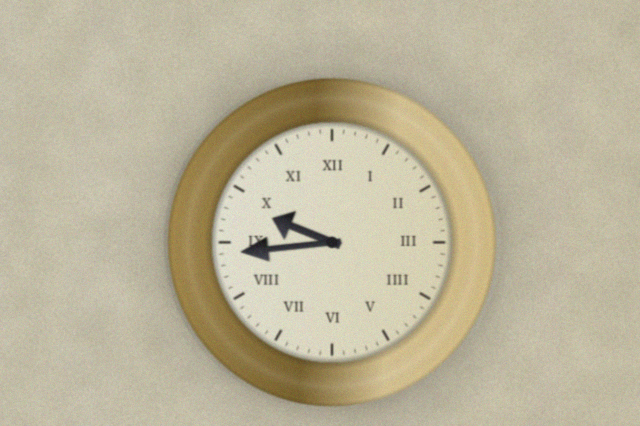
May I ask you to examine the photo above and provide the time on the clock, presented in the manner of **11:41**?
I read **9:44**
